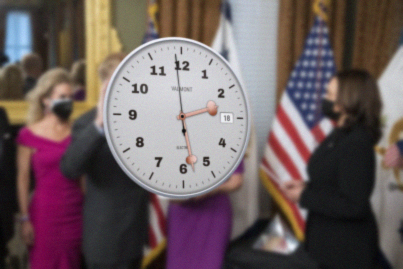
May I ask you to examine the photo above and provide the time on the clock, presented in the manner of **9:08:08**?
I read **2:27:59**
